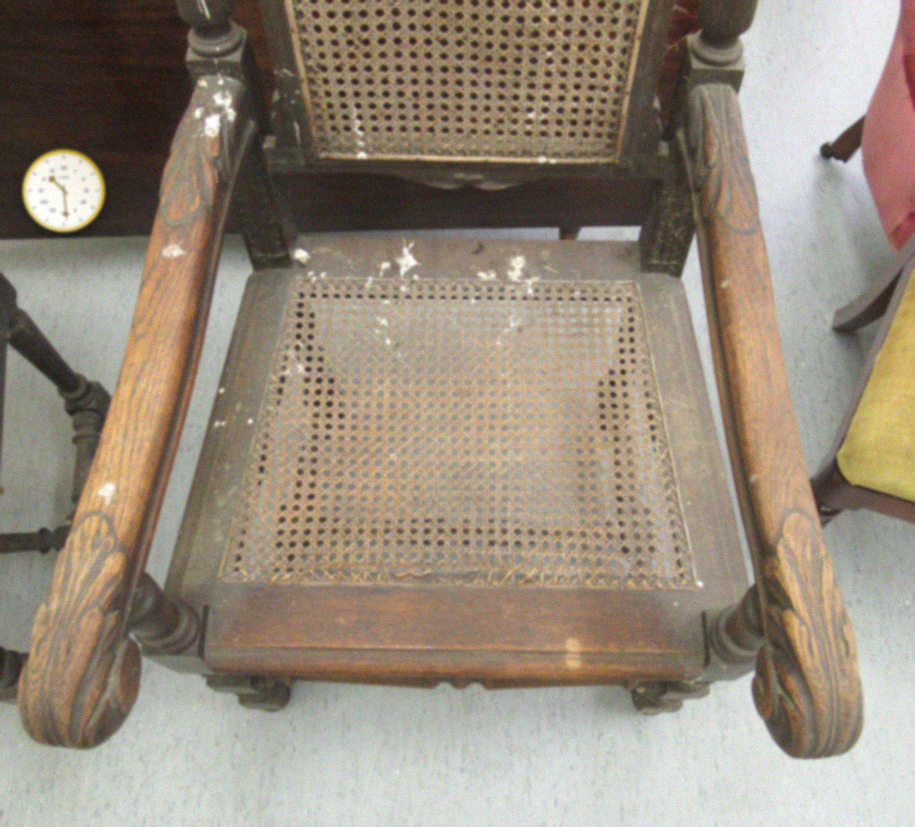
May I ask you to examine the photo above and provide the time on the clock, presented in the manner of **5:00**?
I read **10:29**
